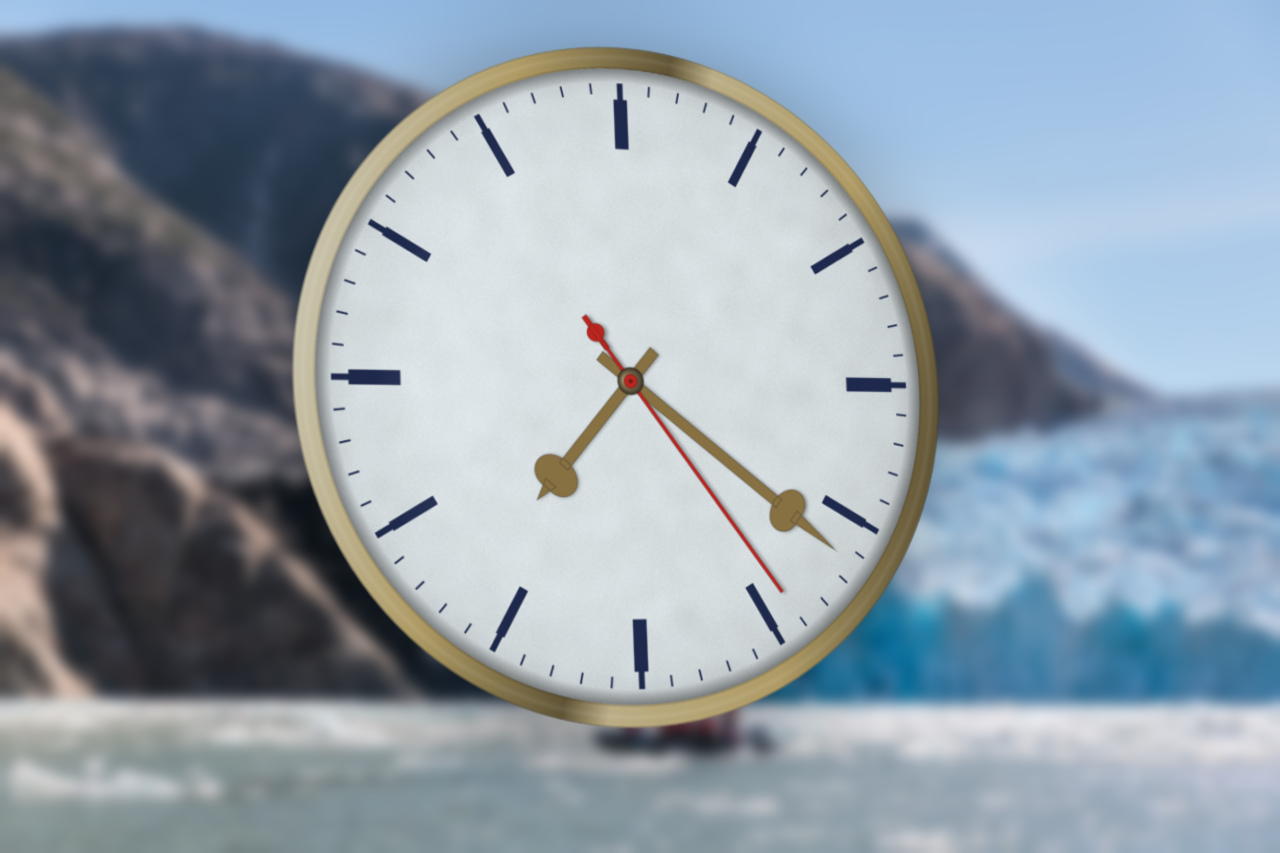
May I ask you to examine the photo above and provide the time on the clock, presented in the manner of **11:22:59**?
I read **7:21:24**
